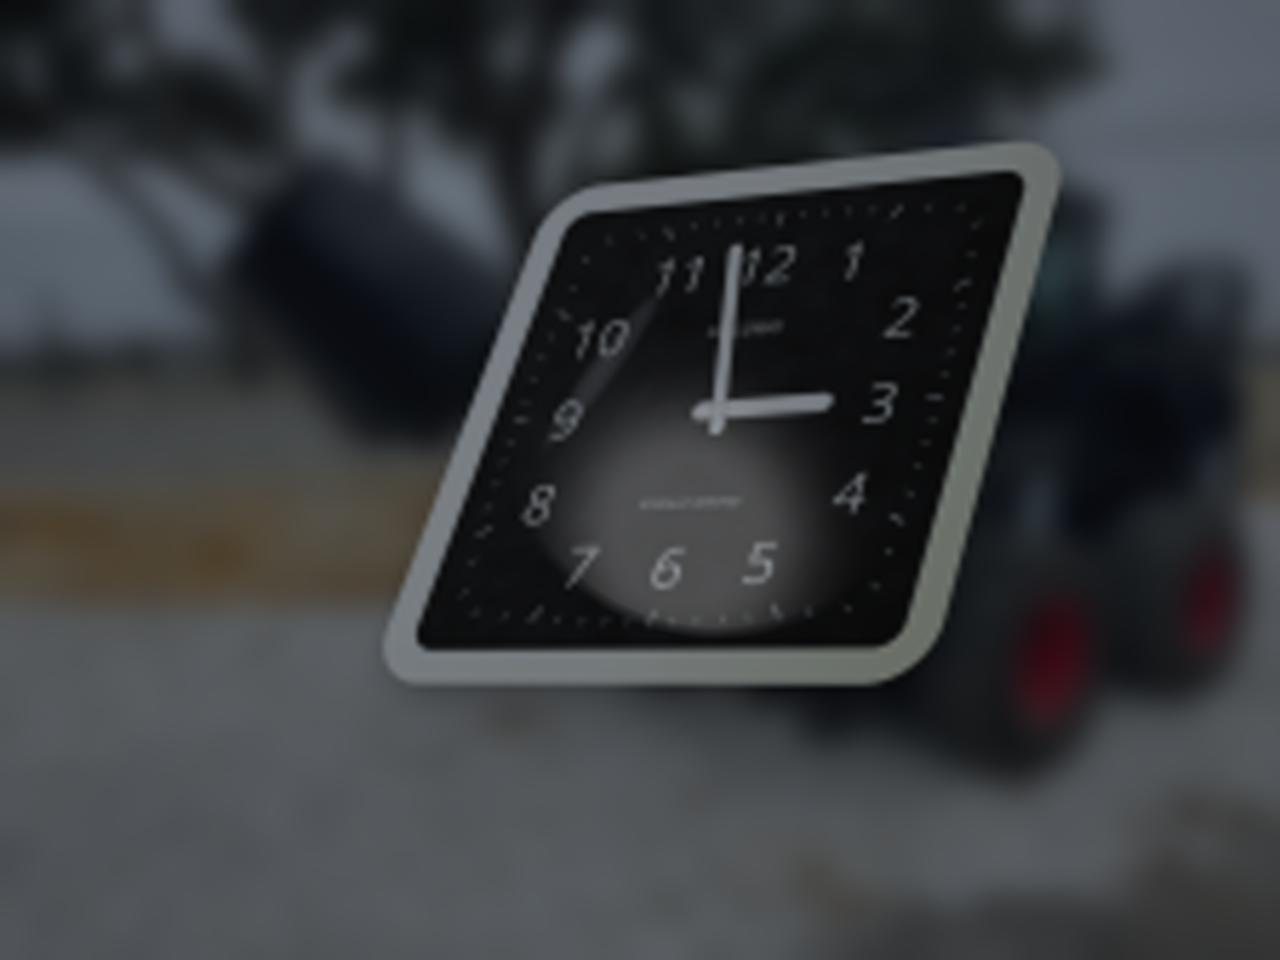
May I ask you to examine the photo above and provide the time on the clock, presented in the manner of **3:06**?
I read **2:58**
